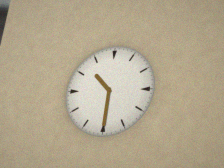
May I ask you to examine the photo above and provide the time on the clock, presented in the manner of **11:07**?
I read **10:30**
